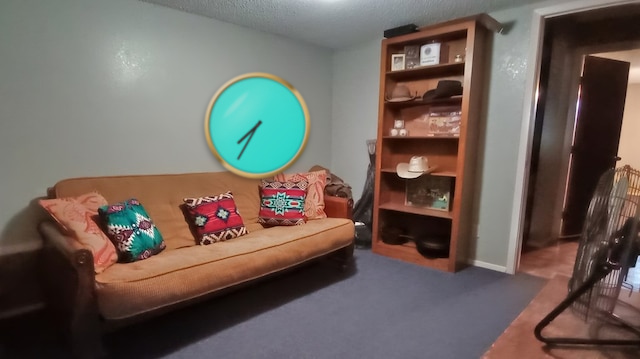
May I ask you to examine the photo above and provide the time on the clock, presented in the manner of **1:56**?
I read **7:35**
